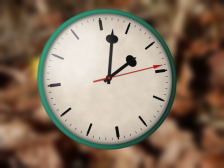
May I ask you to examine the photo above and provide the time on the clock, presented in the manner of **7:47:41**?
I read **2:02:14**
